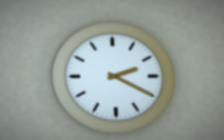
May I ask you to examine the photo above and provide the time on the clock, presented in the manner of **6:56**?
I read **2:20**
